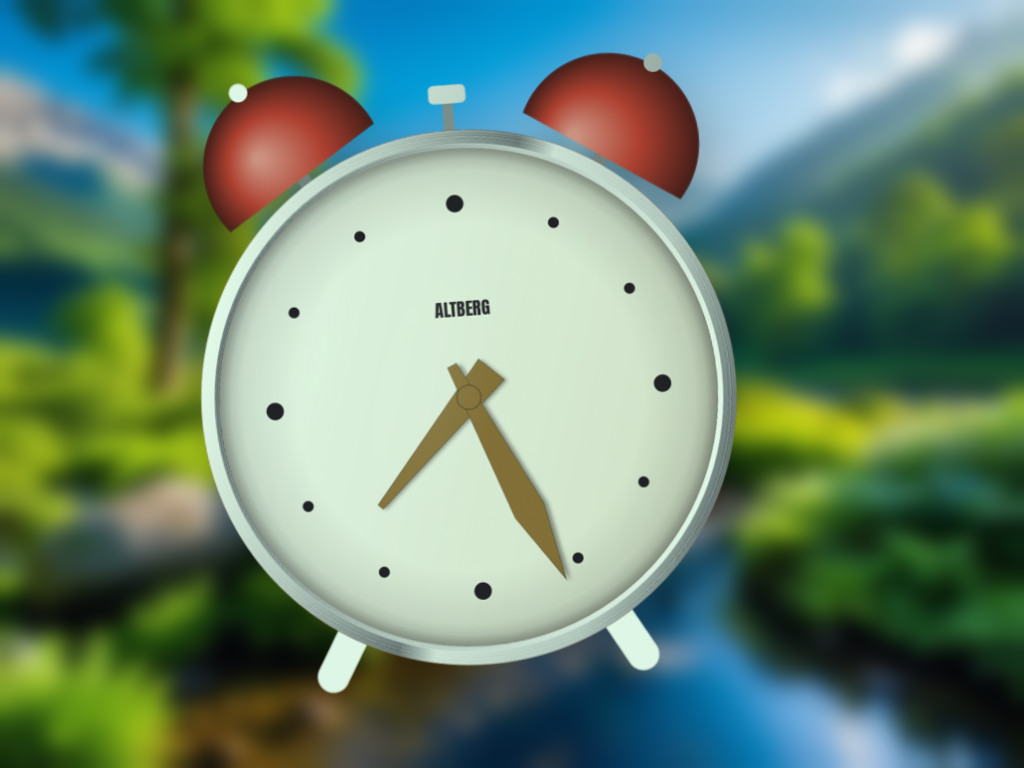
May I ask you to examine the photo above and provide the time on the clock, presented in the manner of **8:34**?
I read **7:26**
